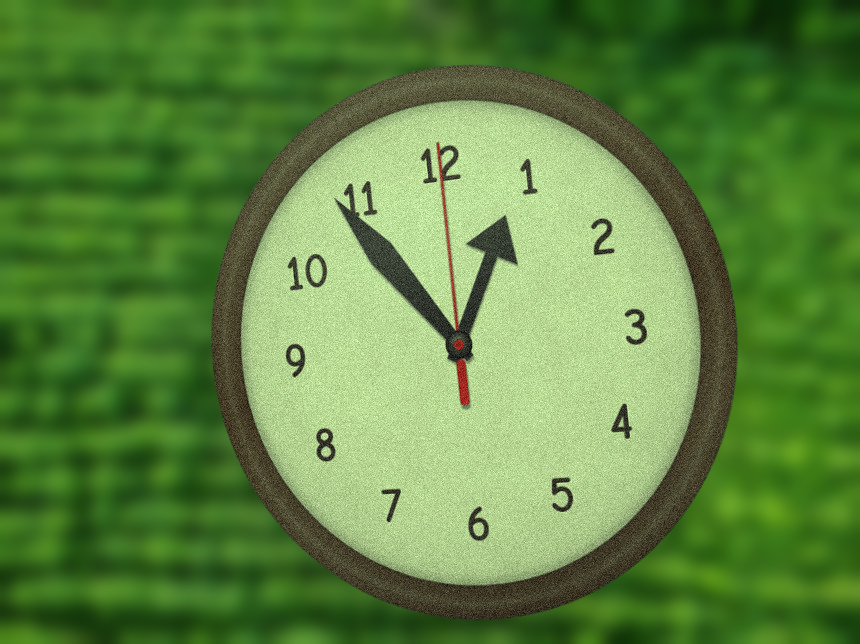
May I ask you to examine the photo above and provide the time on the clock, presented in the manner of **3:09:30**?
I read **12:54:00**
